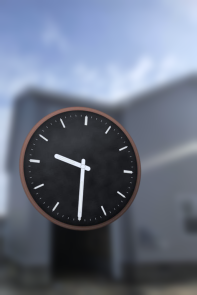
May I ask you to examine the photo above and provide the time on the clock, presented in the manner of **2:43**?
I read **9:30**
